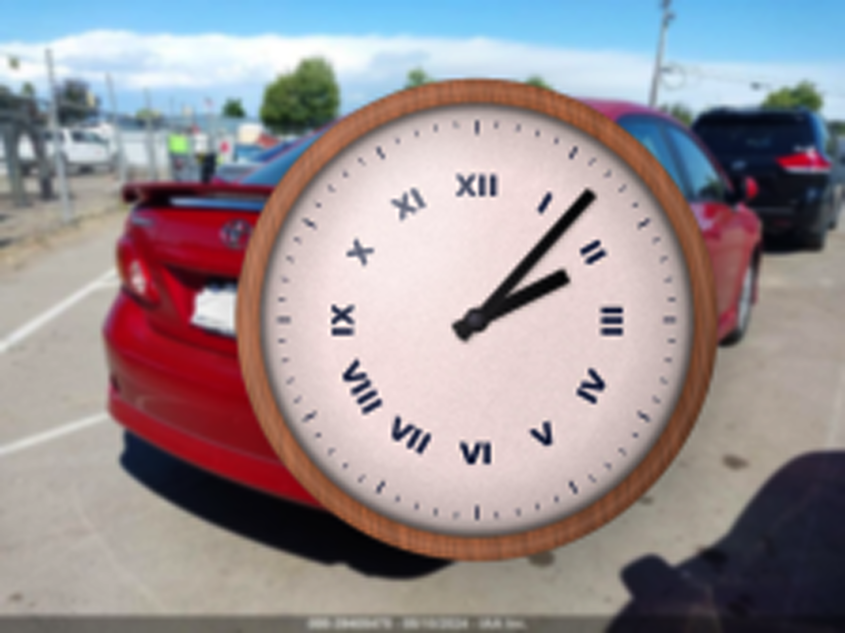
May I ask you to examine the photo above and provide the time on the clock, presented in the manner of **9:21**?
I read **2:07**
